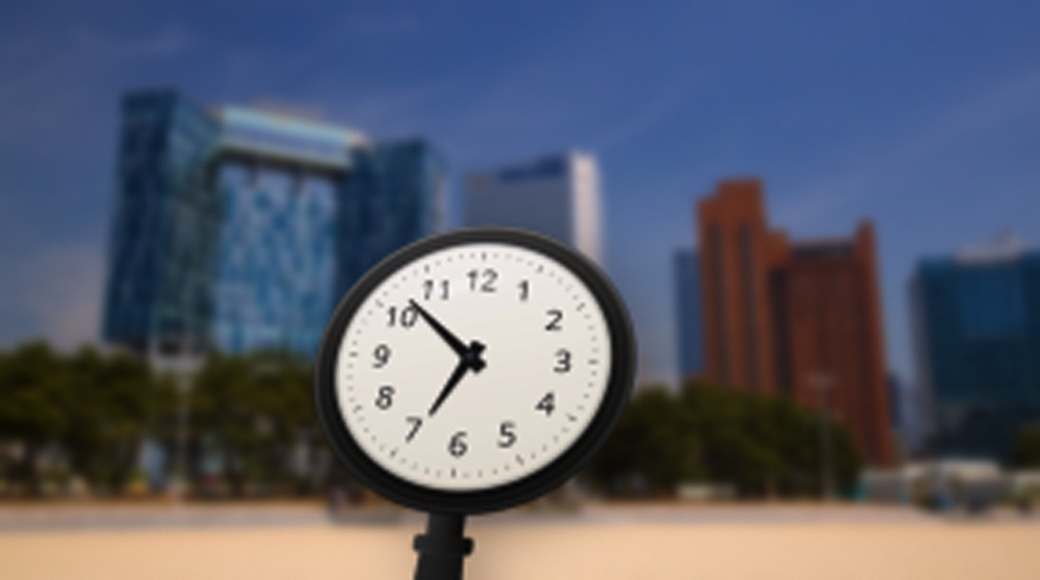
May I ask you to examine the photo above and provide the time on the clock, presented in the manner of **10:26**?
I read **6:52**
